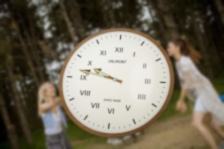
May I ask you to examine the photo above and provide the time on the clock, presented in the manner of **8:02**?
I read **9:47**
